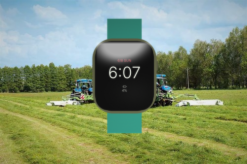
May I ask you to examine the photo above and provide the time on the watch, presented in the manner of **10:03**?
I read **6:07**
